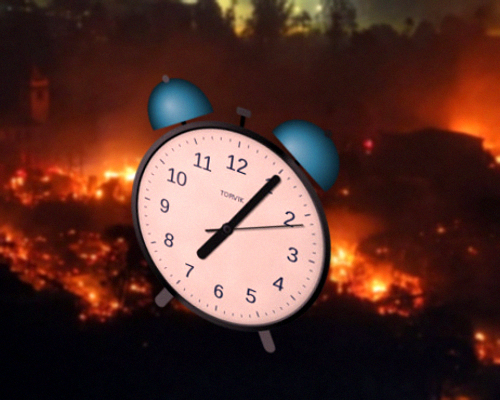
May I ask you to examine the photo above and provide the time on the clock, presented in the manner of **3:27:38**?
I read **7:05:11**
